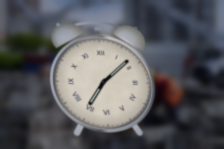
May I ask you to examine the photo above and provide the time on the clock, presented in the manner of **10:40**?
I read **7:08**
